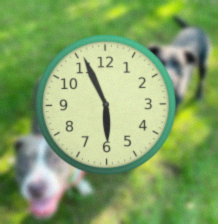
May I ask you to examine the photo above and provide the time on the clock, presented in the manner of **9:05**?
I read **5:56**
